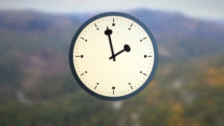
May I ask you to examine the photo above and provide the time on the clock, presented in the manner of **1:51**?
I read **1:58**
